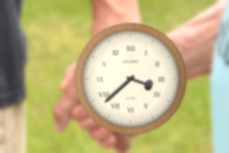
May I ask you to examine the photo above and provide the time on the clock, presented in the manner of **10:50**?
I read **3:38**
